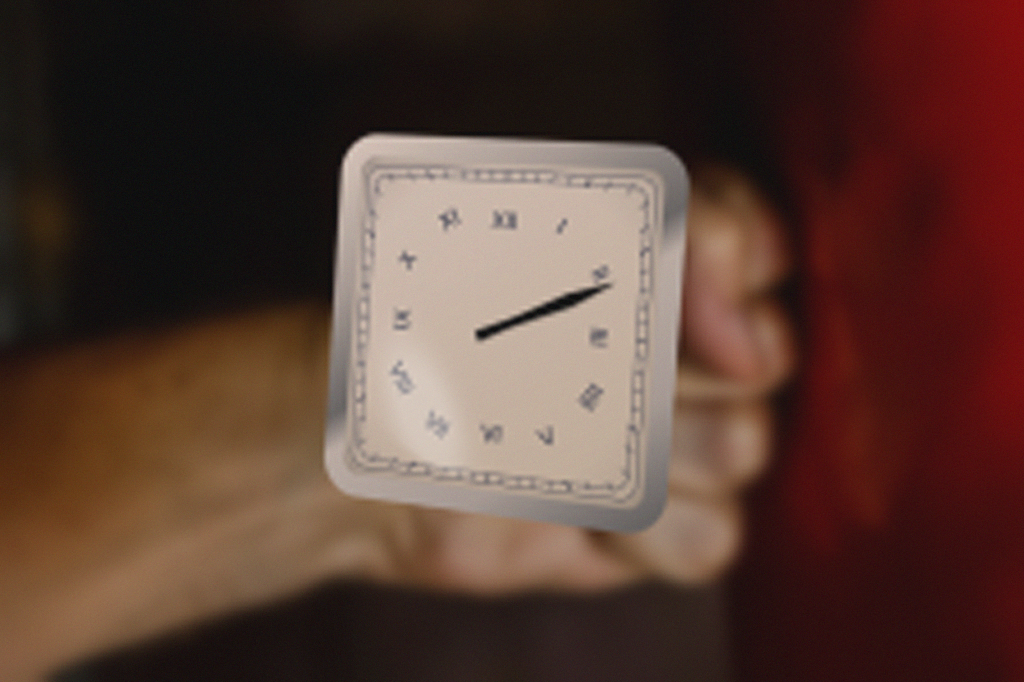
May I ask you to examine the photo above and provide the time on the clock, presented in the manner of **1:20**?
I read **2:11**
